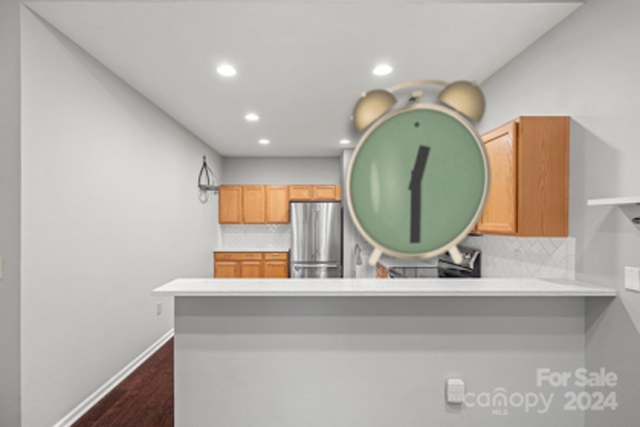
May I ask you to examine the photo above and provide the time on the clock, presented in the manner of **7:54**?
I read **12:30**
